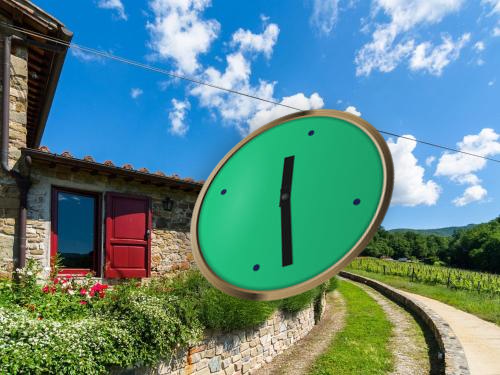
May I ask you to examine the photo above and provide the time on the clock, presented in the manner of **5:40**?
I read **11:26**
